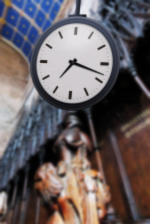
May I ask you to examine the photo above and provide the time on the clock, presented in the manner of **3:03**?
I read **7:18**
